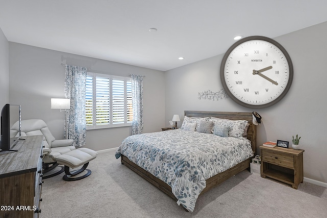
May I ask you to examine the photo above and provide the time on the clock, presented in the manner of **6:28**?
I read **2:20**
